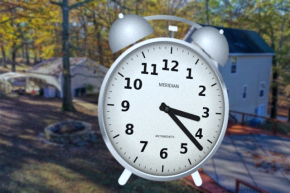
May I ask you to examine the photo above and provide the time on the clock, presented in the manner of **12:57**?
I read **3:22**
